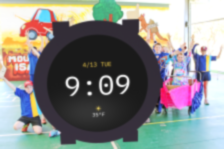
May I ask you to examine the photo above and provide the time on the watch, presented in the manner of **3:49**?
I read **9:09**
